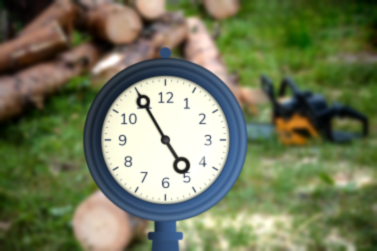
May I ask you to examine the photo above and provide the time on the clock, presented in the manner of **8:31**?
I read **4:55**
